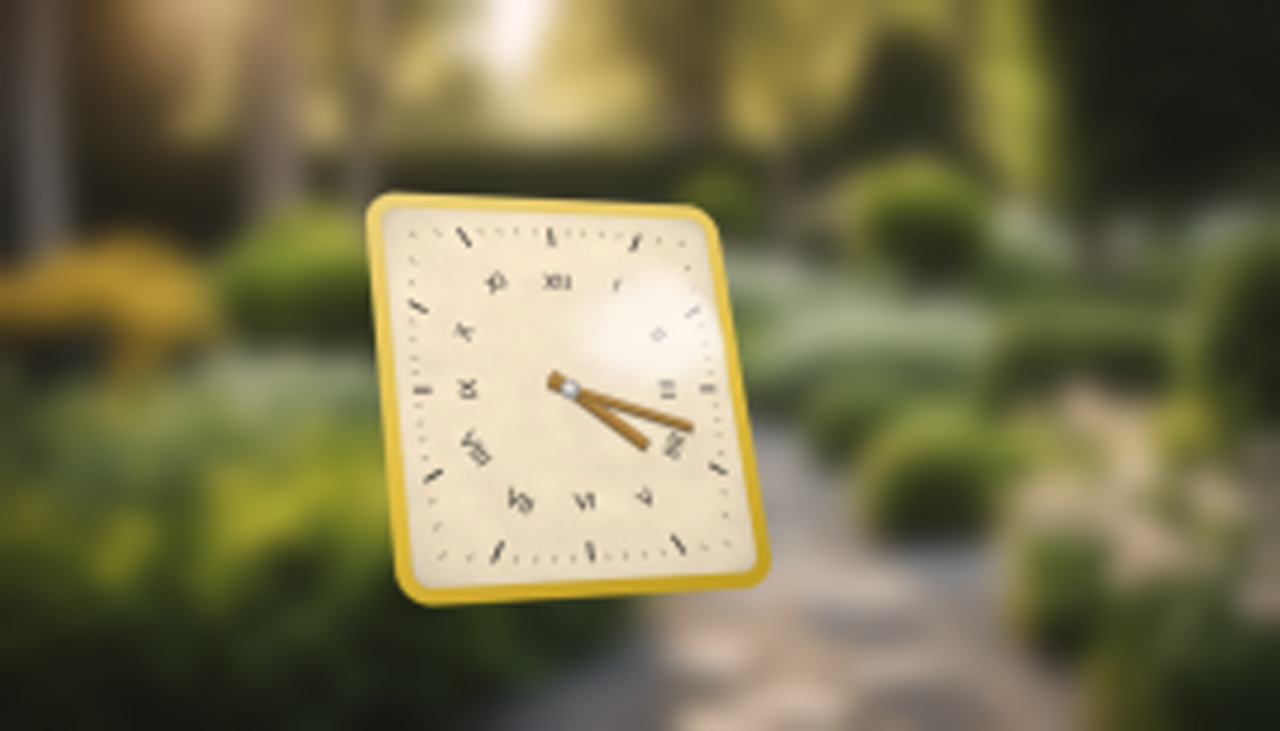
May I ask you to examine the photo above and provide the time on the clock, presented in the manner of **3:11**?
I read **4:18**
